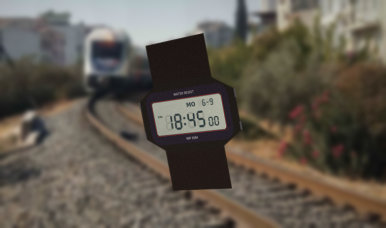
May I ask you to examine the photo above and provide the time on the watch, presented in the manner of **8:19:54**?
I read **18:45:00**
